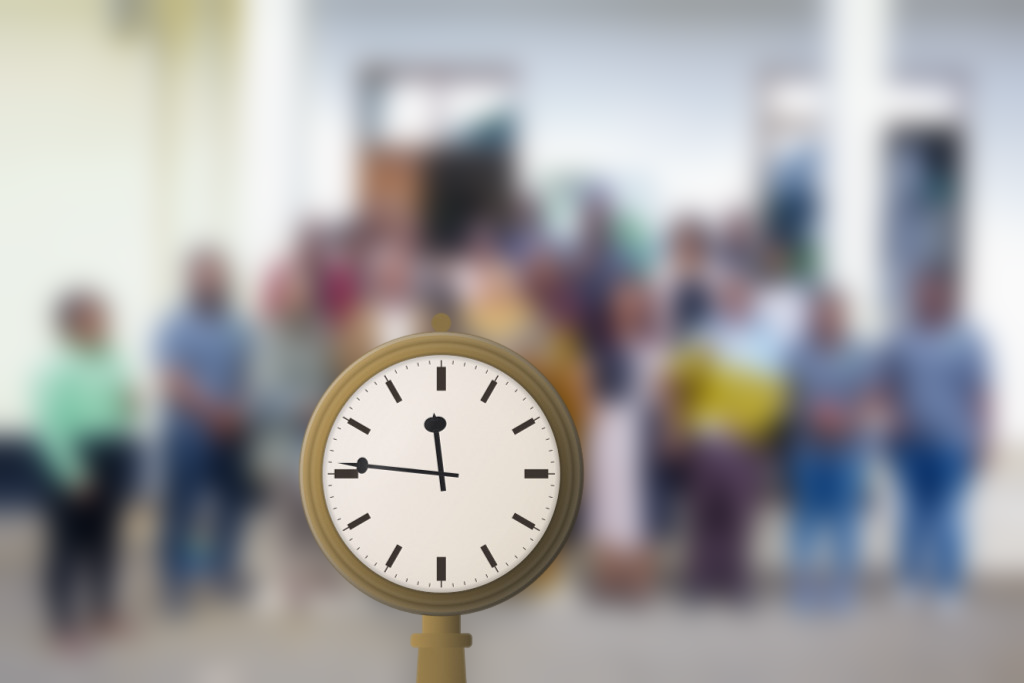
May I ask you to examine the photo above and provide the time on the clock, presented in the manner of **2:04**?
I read **11:46**
